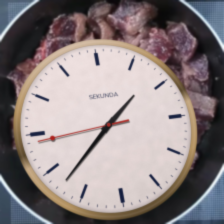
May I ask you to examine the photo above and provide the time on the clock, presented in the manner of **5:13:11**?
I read **1:37:44**
